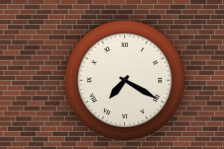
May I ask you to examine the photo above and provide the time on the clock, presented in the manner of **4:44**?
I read **7:20**
